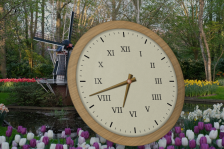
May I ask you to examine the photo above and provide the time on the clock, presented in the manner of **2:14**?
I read **6:42**
